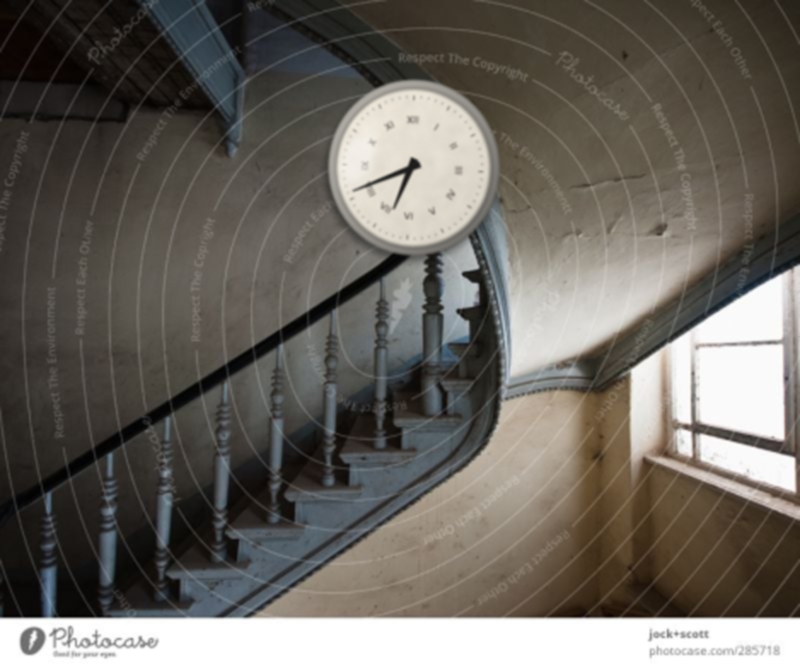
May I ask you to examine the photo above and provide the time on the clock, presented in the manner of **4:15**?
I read **6:41**
